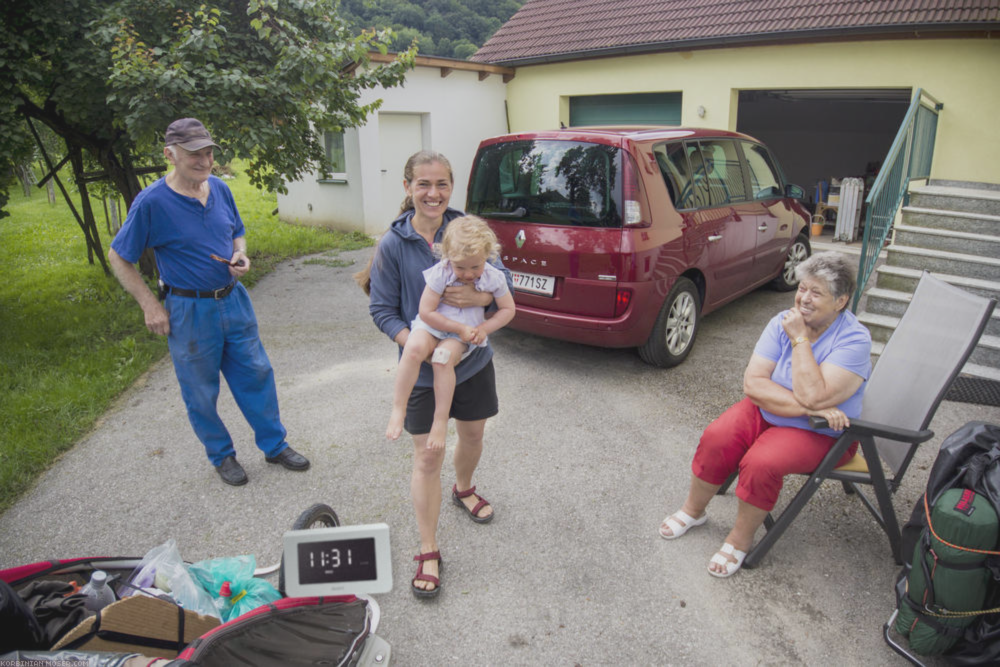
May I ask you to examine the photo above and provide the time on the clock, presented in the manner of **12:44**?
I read **11:31**
